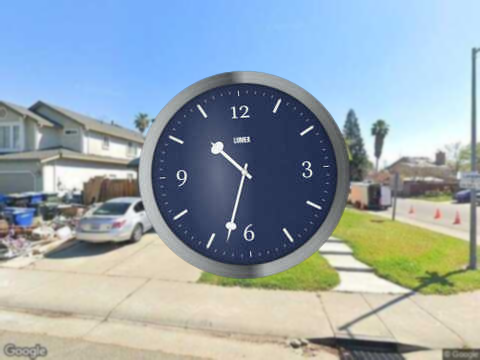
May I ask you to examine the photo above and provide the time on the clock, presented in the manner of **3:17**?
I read **10:33**
